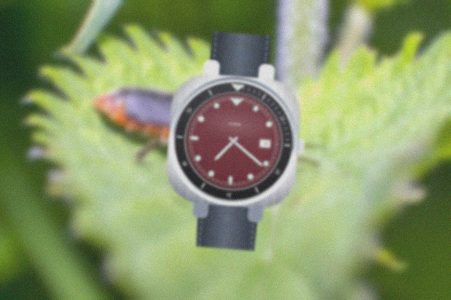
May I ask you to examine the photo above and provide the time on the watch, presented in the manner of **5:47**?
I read **7:21**
